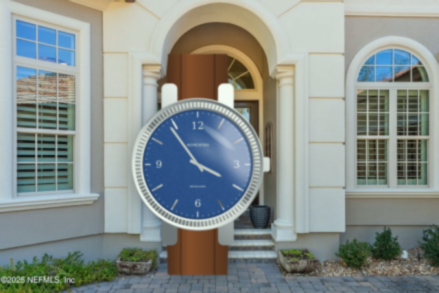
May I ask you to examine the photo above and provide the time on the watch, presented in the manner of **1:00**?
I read **3:54**
